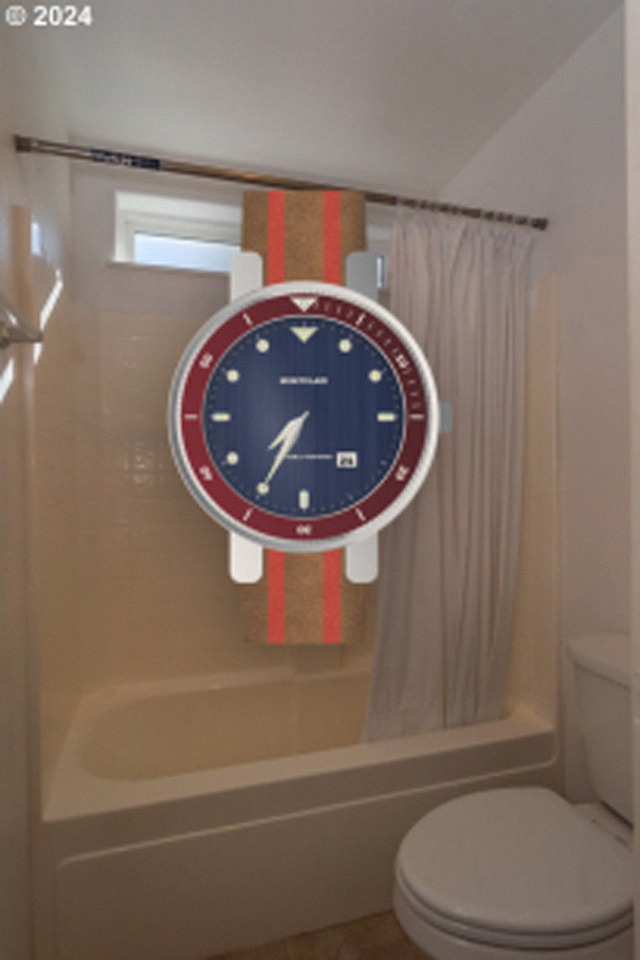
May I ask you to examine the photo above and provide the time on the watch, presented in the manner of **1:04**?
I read **7:35**
